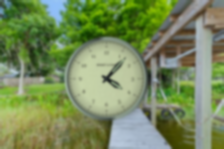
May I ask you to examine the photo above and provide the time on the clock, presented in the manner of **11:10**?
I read **4:07**
